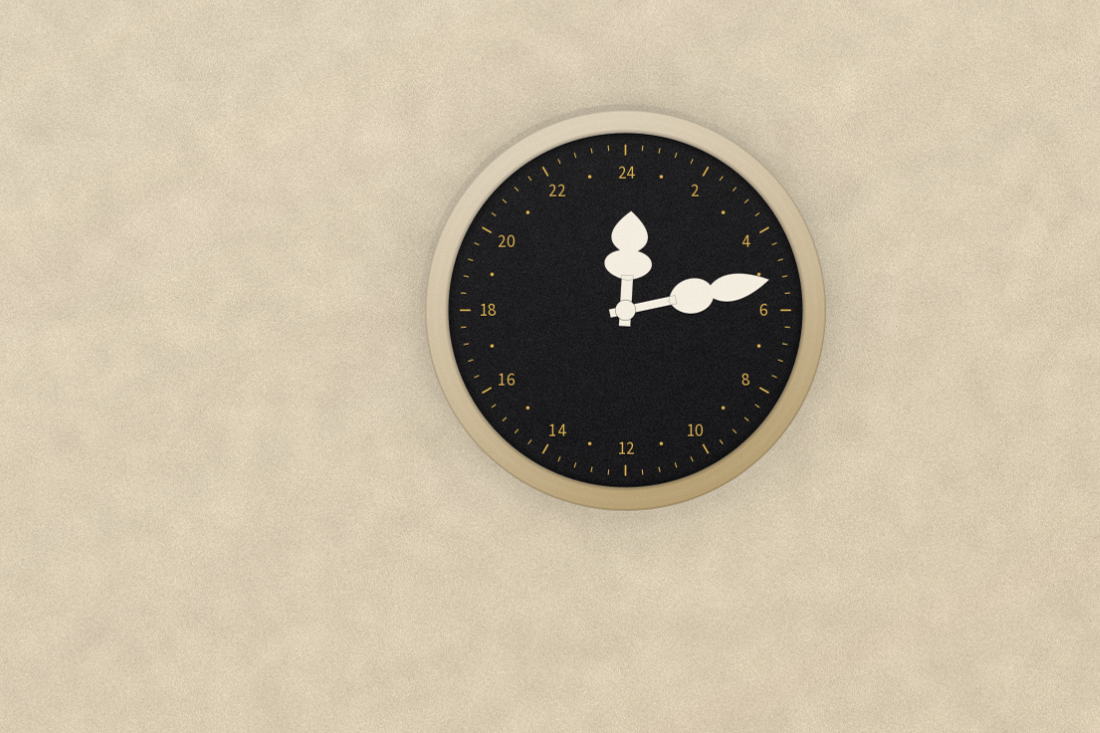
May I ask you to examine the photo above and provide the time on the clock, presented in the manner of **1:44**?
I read **0:13**
